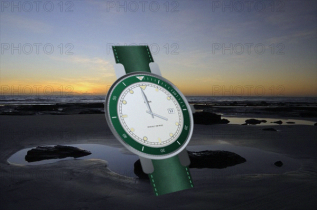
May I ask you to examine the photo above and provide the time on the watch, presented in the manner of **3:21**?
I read **3:59**
